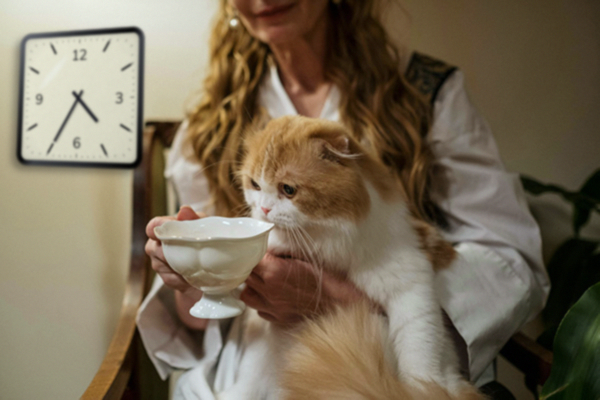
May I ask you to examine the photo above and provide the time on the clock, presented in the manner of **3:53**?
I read **4:35**
